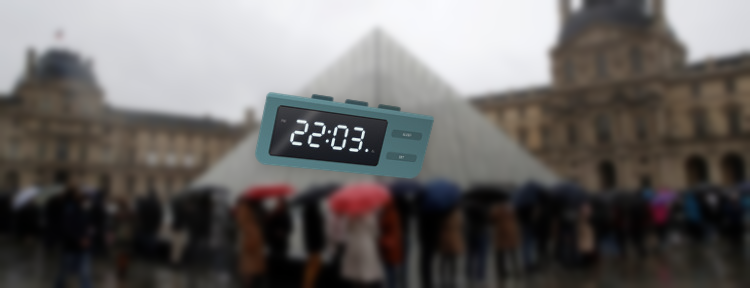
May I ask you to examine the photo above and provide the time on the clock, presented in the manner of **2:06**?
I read **22:03**
